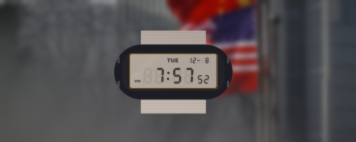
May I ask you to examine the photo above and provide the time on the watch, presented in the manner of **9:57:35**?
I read **7:57:52**
